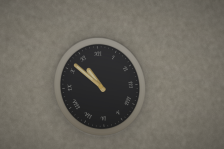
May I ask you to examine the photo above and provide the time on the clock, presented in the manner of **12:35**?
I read **10:52**
